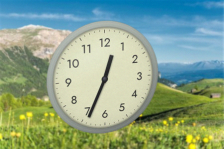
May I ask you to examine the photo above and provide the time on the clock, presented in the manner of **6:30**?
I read **12:34**
